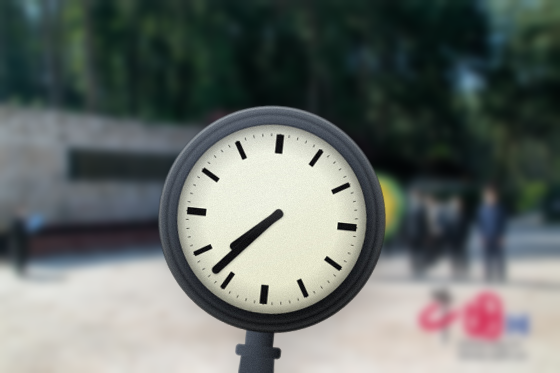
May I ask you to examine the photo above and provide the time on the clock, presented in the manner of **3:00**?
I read **7:37**
